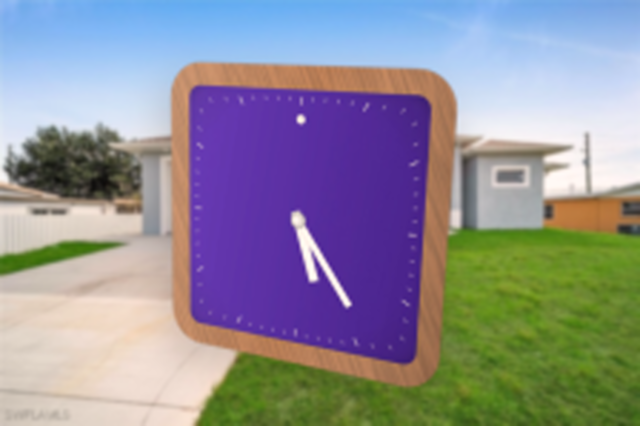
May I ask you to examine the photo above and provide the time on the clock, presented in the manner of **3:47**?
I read **5:24**
